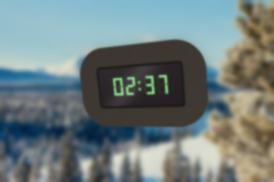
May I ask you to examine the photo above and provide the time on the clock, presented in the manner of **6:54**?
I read **2:37**
